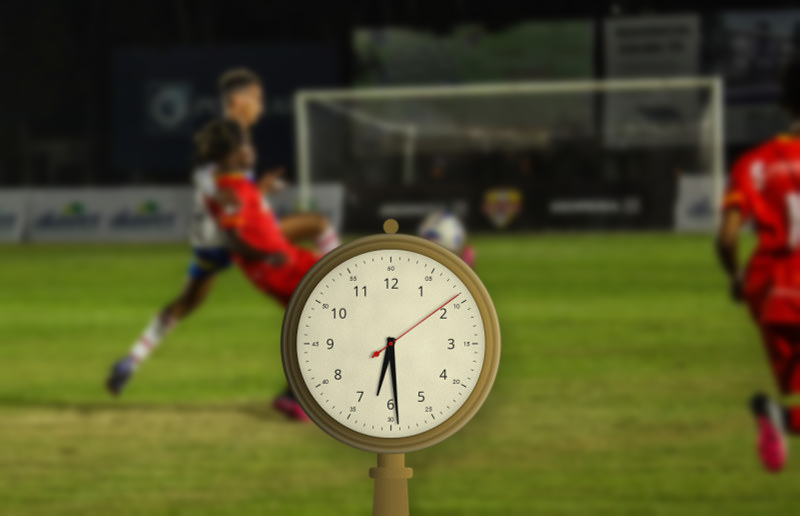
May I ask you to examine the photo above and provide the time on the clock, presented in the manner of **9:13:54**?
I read **6:29:09**
